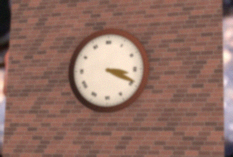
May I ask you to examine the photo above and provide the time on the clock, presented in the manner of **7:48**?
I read **3:19**
